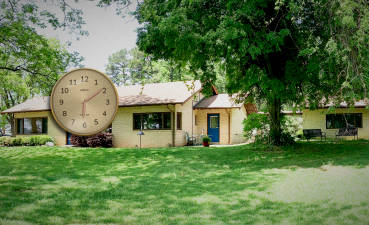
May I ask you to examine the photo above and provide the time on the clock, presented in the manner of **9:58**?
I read **6:09**
